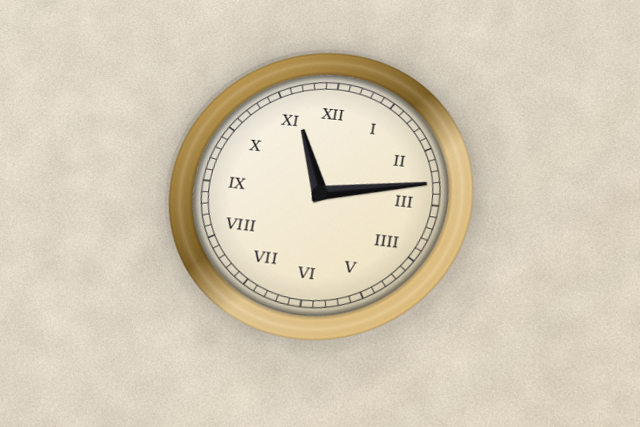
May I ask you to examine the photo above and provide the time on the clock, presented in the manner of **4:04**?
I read **11:13**
